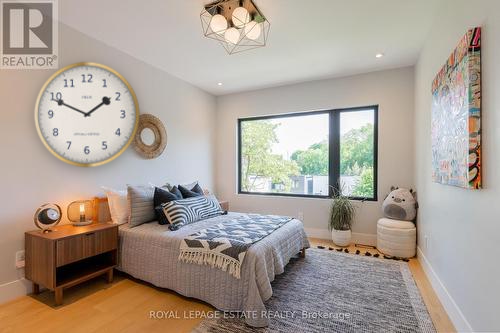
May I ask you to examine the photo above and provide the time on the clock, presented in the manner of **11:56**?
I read **1:49**
